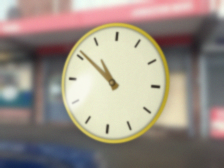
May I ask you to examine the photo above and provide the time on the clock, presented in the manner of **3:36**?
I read **10:51**
